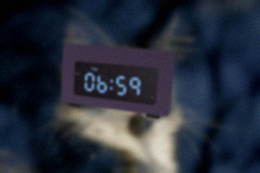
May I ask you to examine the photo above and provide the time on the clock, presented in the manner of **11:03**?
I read **6:59**
